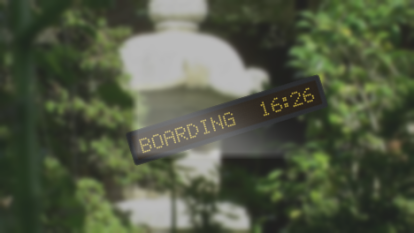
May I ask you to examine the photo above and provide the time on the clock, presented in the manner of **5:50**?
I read **16:26**
